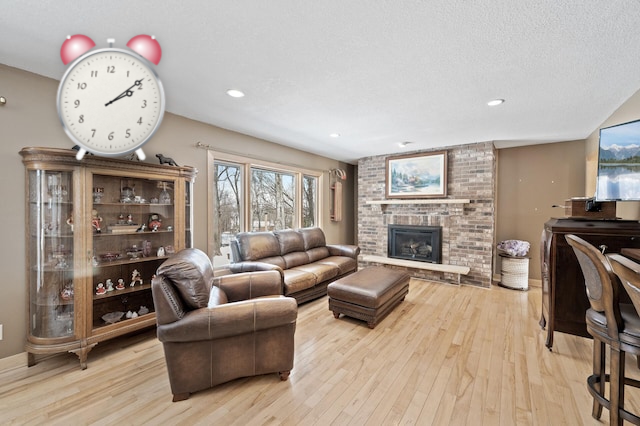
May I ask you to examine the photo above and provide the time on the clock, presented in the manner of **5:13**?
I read **2:09**
